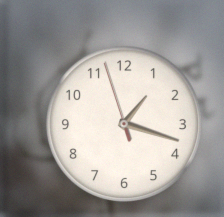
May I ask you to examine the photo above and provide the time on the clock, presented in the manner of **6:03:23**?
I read **1:17:57**
